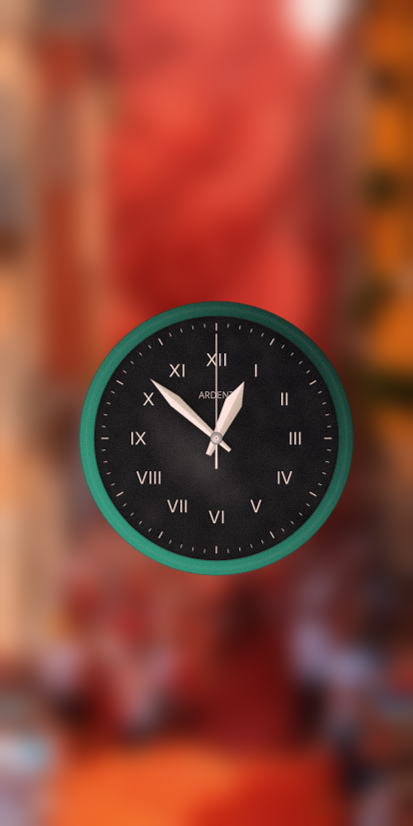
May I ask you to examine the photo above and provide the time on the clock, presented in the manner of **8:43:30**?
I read **12:52:00**
